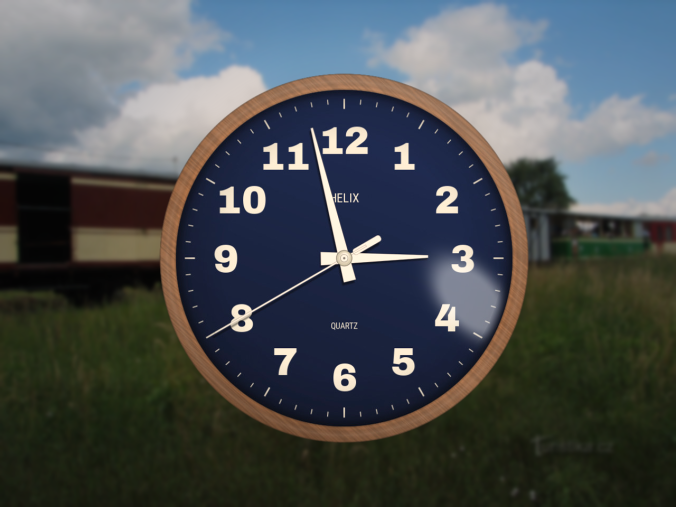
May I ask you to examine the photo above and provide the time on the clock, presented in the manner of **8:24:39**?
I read **2:57:40**
